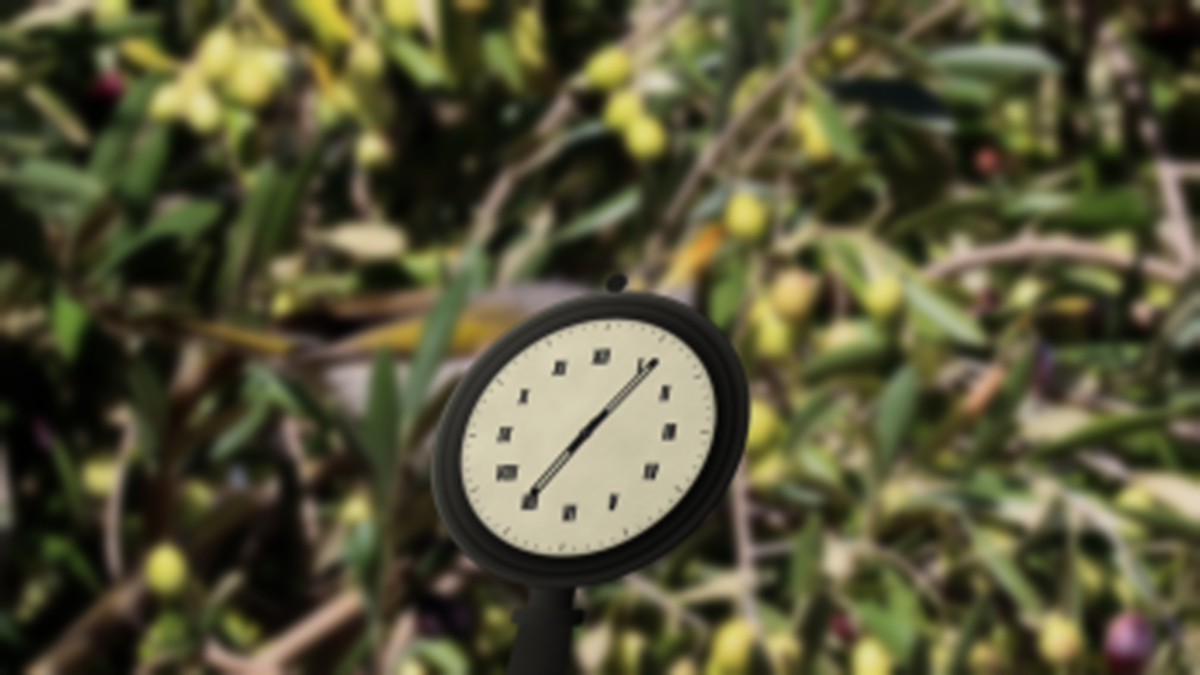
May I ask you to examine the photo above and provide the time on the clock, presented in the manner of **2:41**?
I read **7:06**
